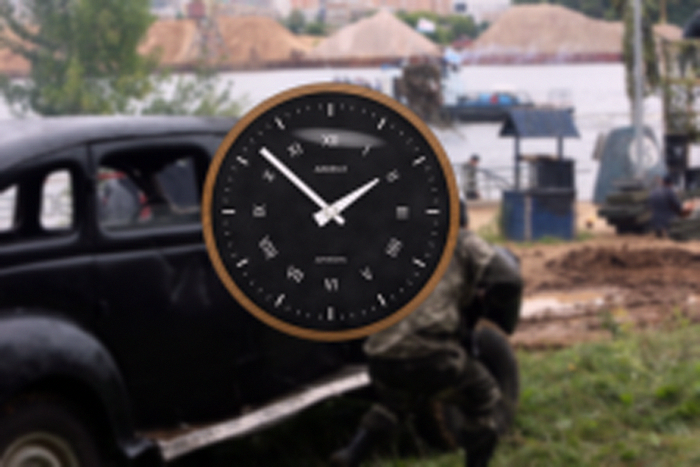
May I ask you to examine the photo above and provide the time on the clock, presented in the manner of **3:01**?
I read **1:52**
